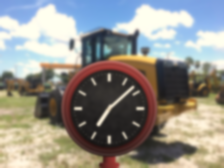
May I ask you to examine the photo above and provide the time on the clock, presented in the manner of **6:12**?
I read **7:08**
